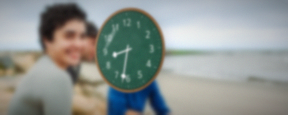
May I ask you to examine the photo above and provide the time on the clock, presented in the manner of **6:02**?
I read **8:32**
